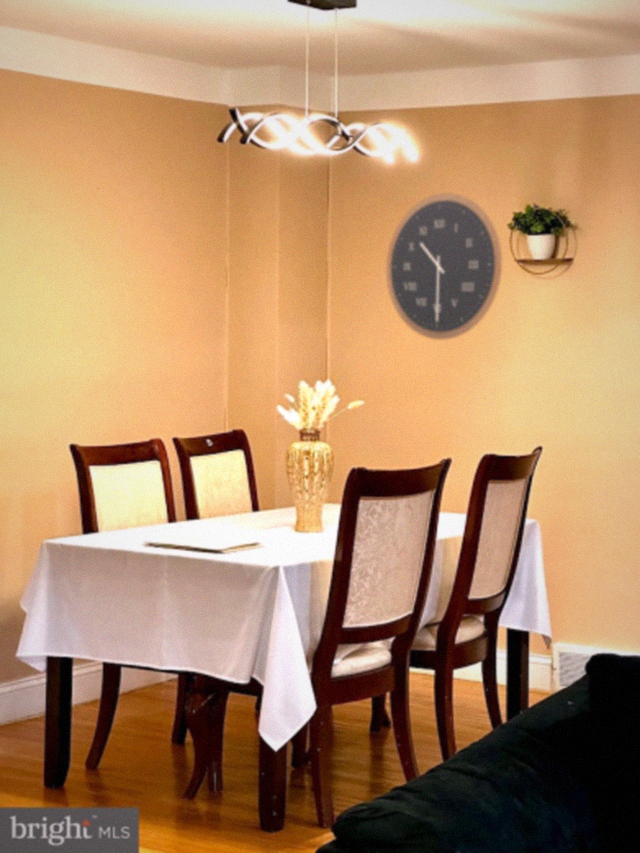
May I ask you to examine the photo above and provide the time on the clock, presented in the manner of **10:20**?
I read **10:30**
